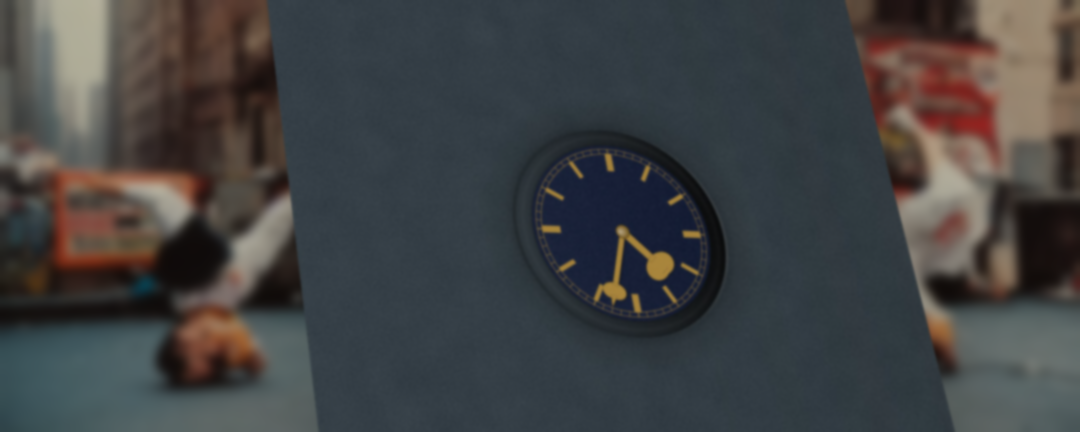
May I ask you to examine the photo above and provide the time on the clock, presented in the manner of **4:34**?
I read **4:33**
